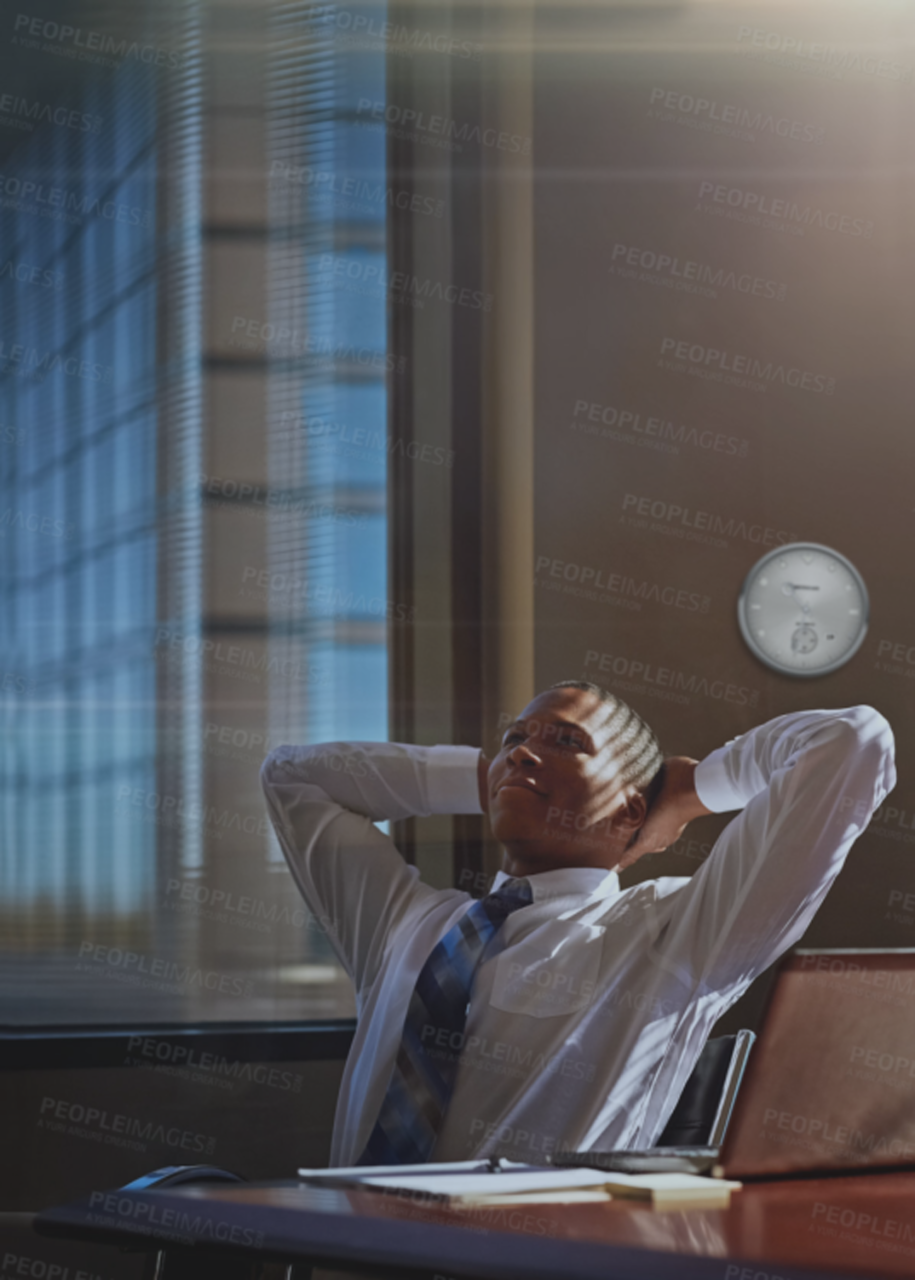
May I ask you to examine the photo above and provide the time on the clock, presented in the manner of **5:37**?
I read **10:32**
